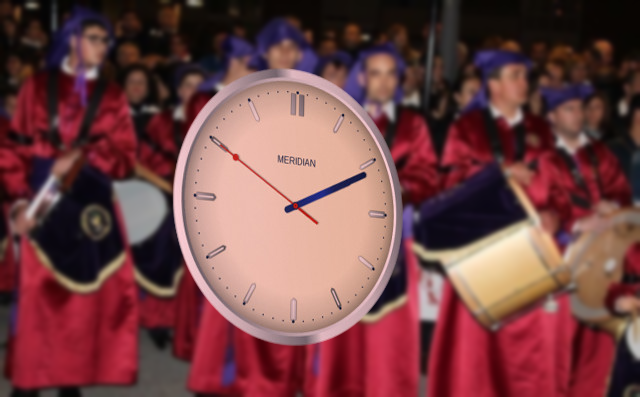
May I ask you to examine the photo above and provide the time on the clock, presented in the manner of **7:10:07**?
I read **2:10:50**
